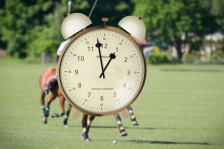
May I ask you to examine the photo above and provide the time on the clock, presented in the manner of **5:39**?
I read **12:58**
